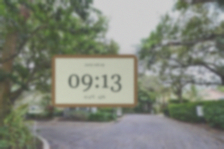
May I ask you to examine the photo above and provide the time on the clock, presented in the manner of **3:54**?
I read **9:13**
